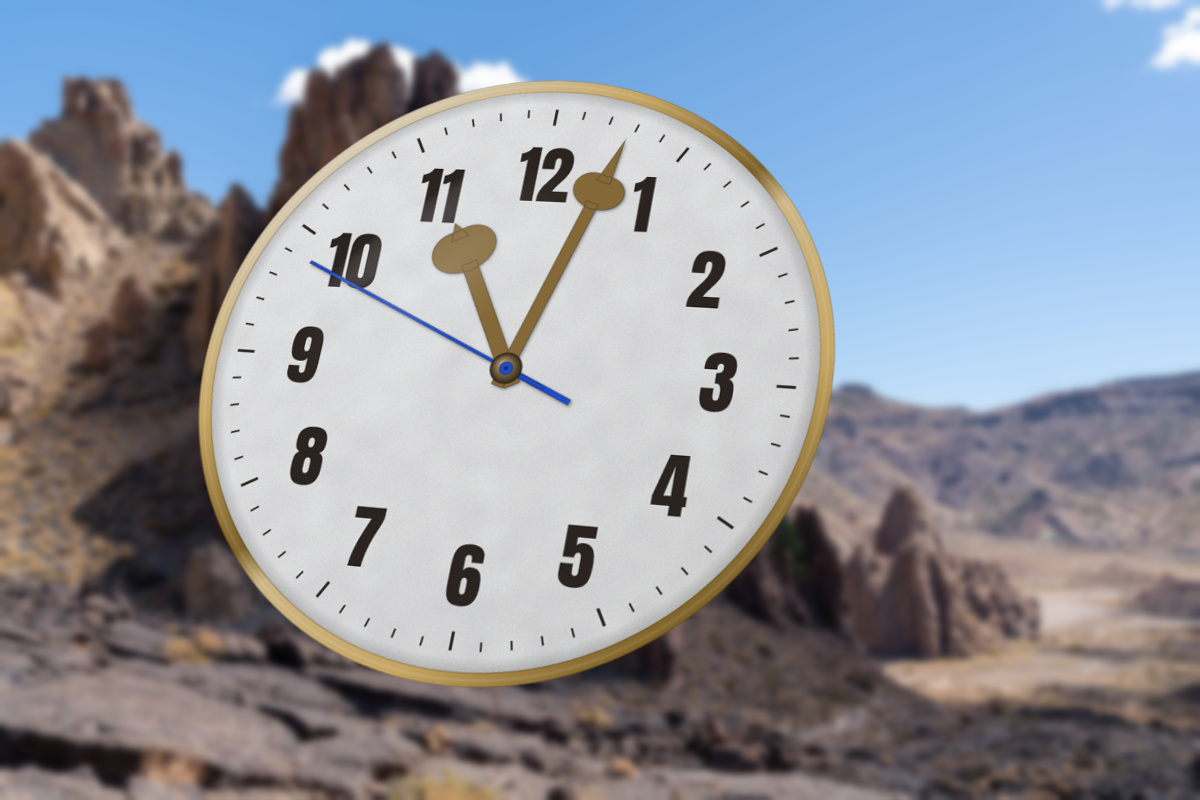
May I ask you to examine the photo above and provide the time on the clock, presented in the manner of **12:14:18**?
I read **11:02:49**
